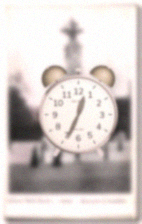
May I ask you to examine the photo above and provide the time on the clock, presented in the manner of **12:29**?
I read **12:34**
